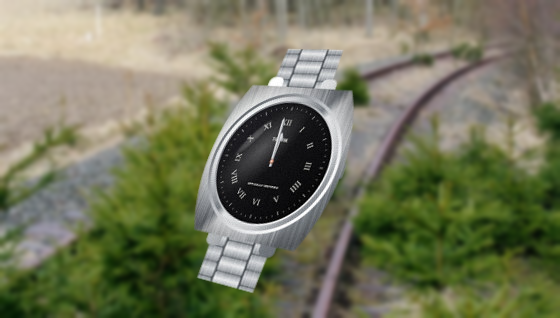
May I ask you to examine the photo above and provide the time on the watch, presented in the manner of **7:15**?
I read **11:59**
